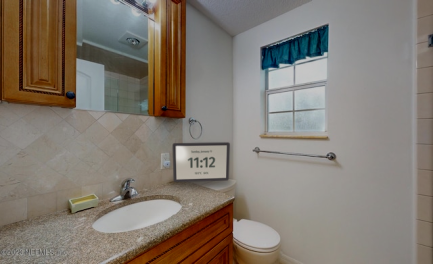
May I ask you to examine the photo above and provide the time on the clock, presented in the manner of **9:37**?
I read **11:12**
